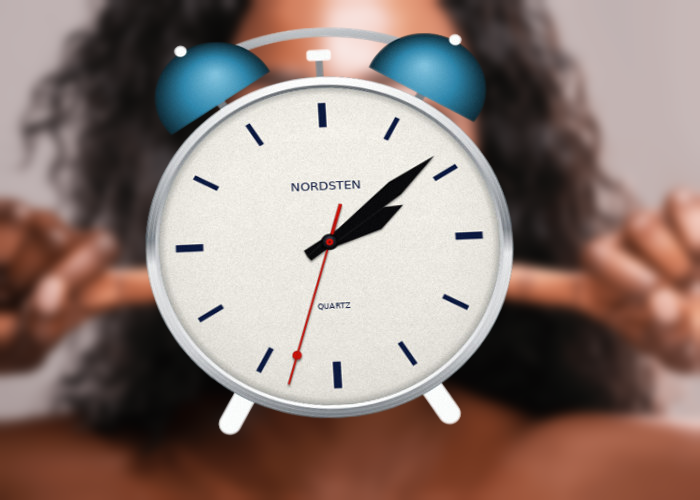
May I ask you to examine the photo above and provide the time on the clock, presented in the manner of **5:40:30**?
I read **2:08:33**
